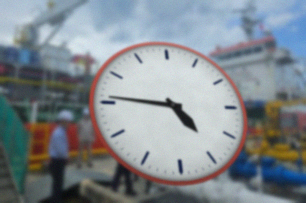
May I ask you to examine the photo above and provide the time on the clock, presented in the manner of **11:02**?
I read **4:46**
